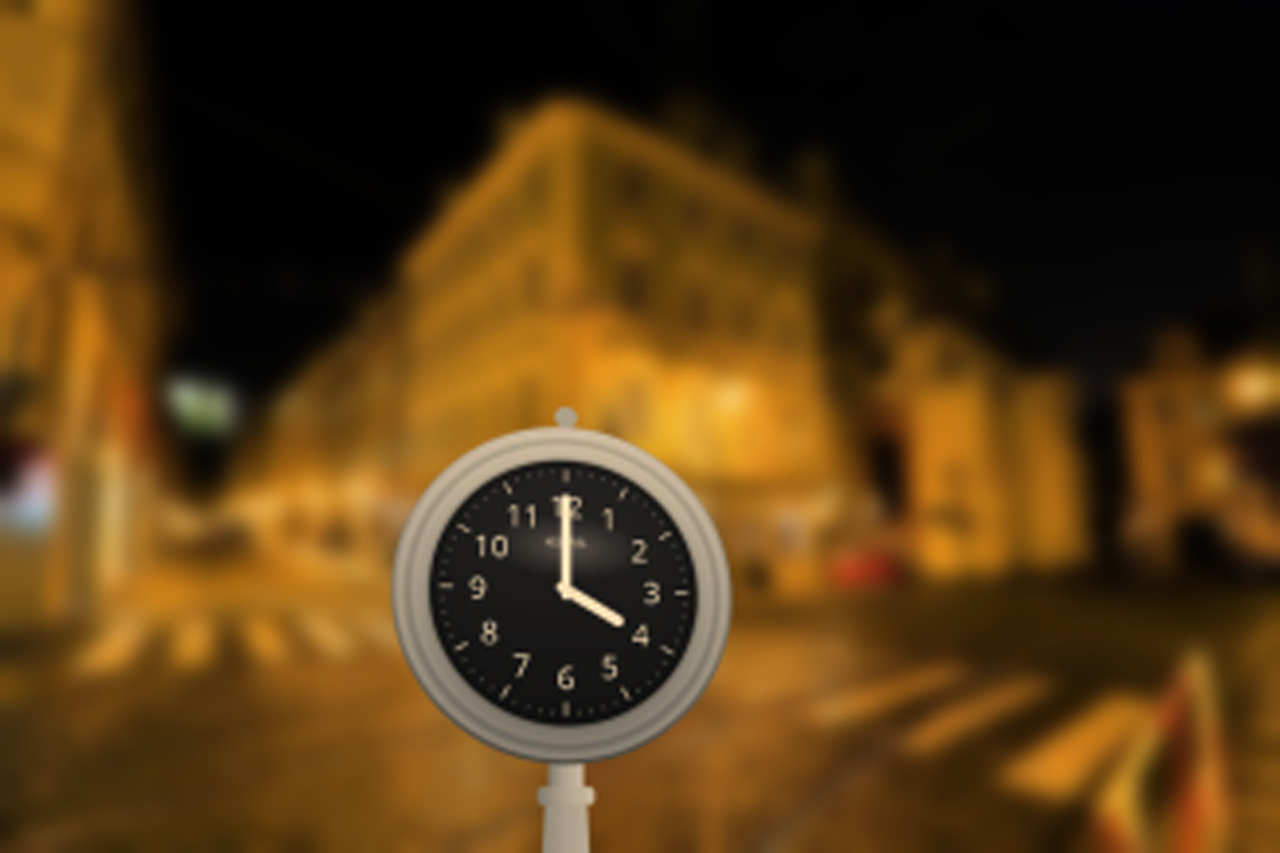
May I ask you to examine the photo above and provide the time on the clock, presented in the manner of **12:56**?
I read **4:00**
